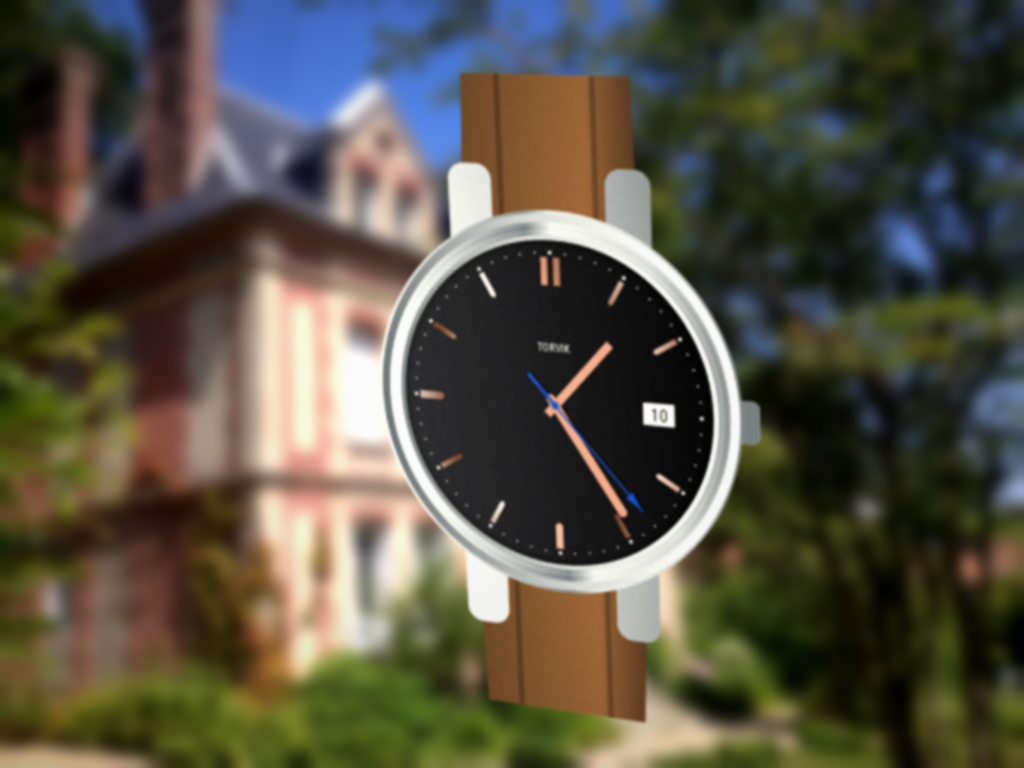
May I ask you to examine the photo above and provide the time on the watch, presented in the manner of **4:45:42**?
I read **1:24:23**
